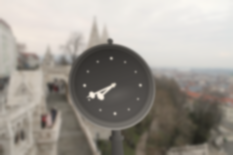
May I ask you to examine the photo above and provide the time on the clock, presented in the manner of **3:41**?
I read **7:41**
